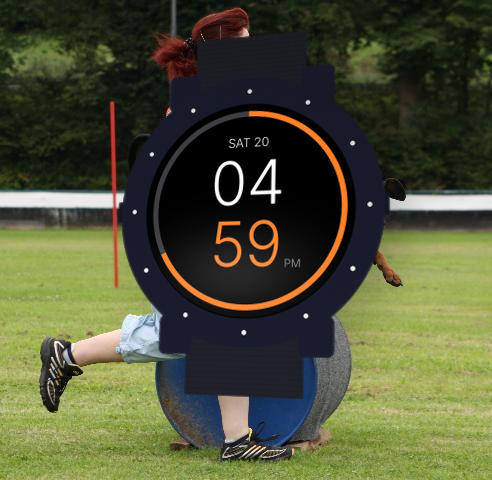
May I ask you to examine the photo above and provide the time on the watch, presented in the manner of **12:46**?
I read **4:59**
